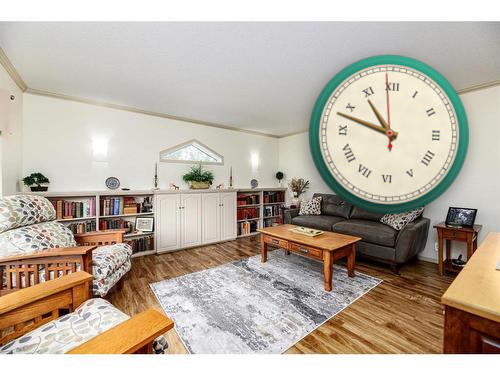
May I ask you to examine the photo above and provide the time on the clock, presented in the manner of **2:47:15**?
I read **10:47:59**
